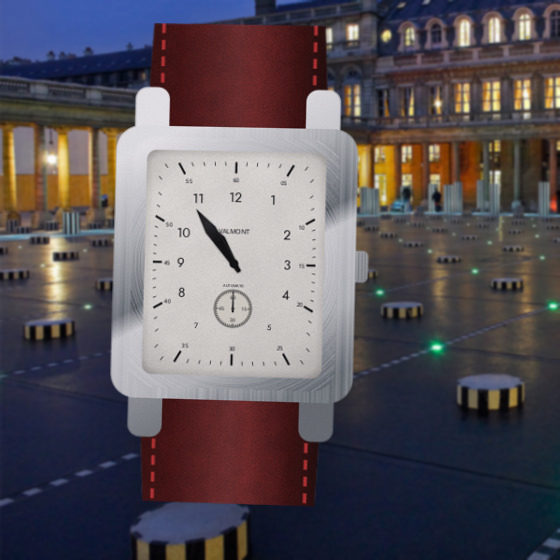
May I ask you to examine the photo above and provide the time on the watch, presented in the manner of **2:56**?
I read **10:54**
